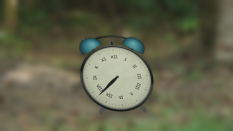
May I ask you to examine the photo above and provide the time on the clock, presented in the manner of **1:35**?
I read **7:38**
